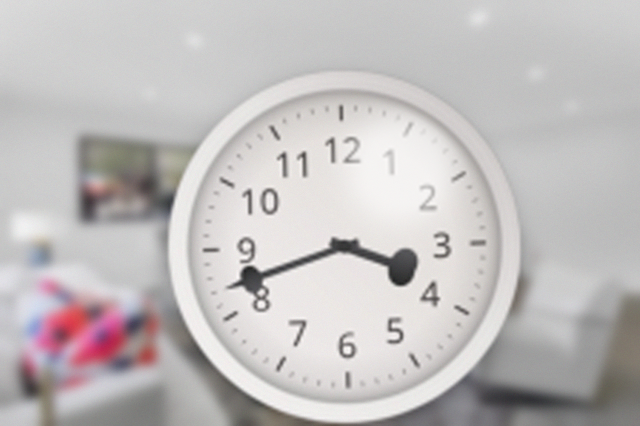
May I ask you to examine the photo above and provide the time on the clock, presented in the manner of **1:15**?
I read **3:42**
